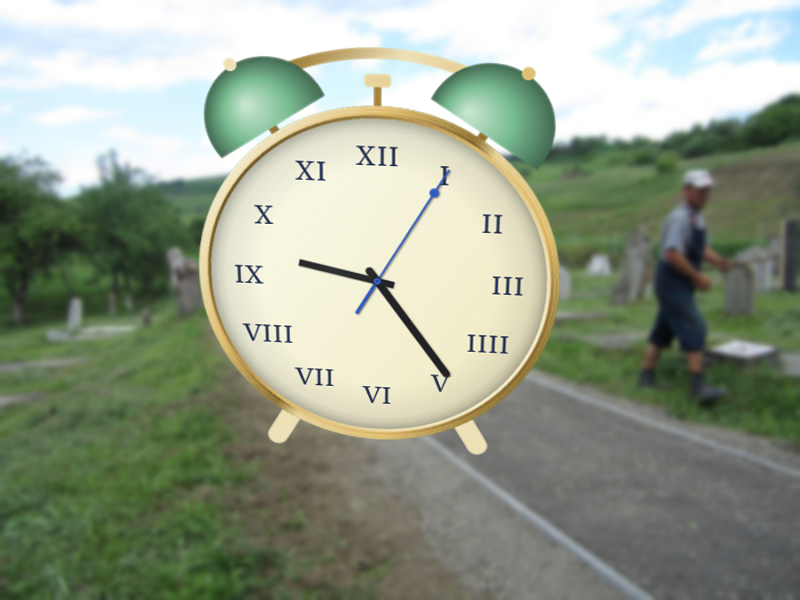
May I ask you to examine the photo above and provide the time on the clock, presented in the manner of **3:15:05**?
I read **9:24:05**
